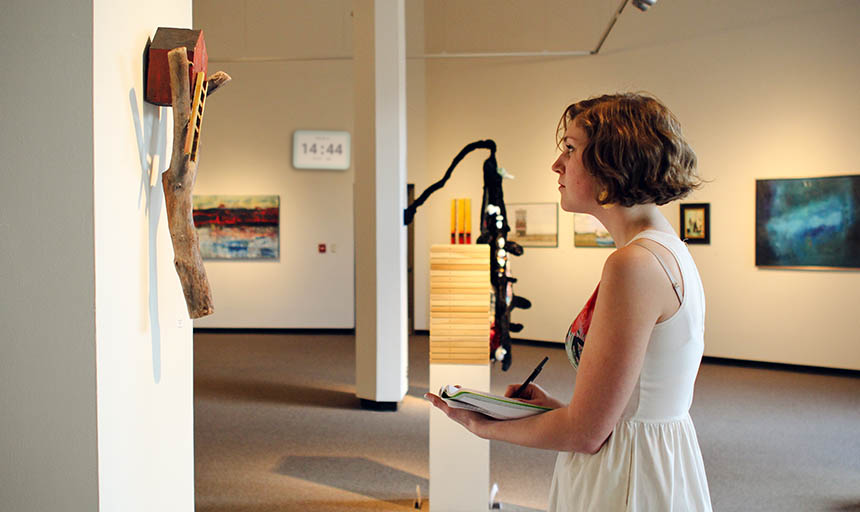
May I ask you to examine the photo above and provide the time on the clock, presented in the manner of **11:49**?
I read **14:44**
